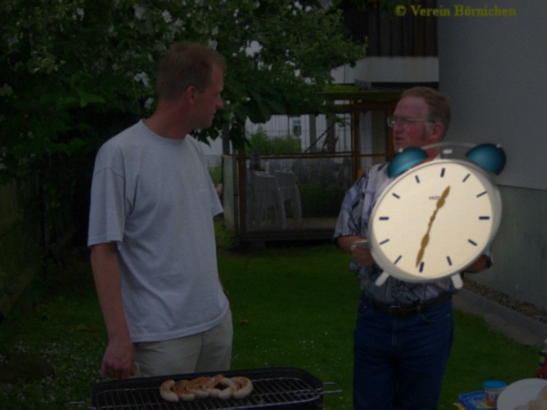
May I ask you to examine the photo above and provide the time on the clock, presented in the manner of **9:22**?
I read **12:31**
